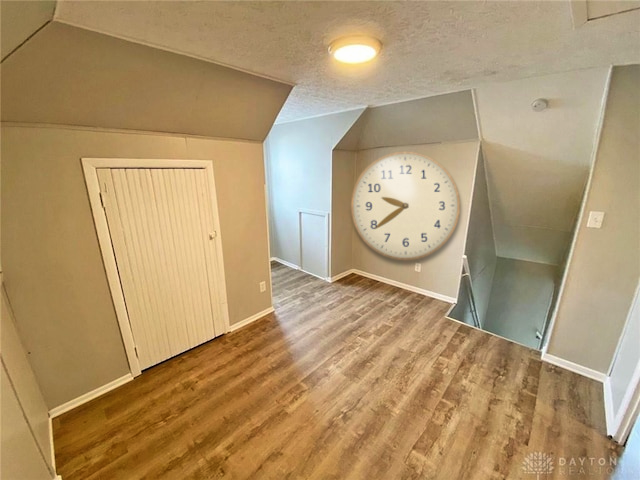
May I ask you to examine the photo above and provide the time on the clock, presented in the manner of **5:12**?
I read **9:39**
